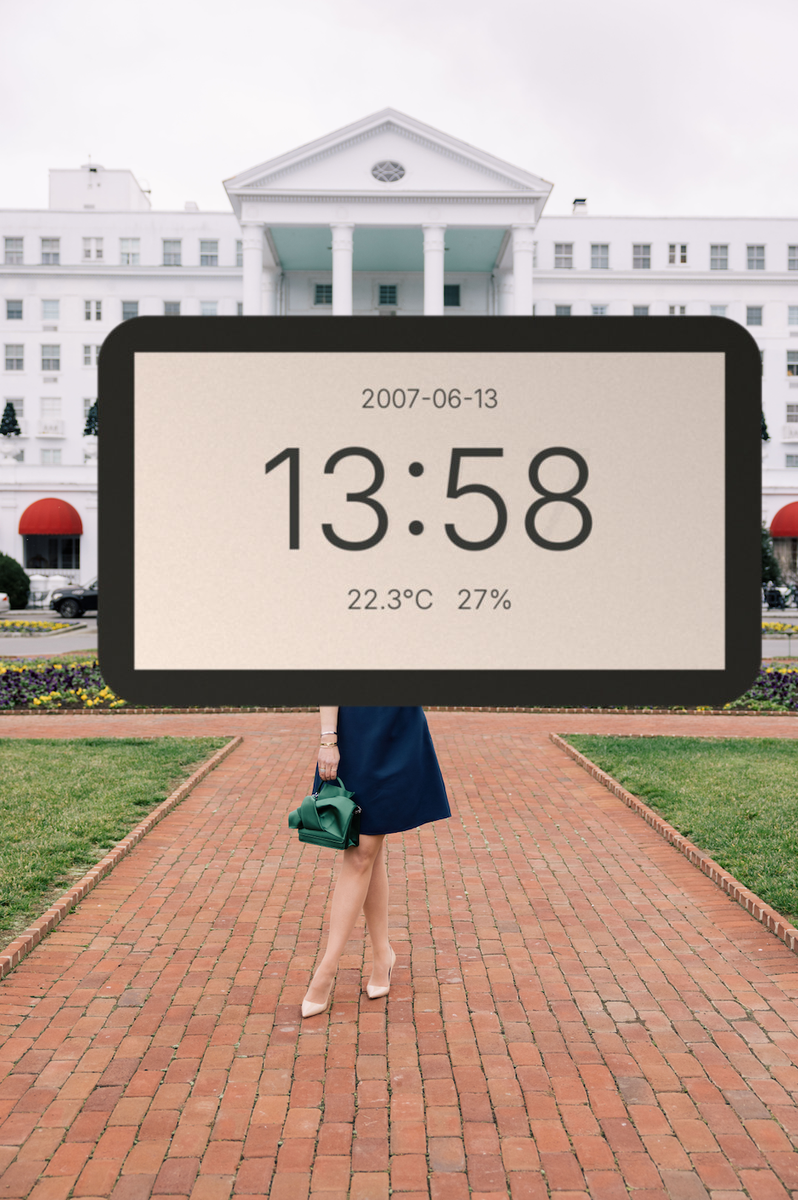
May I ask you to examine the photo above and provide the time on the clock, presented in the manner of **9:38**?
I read **13:58**
